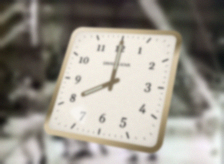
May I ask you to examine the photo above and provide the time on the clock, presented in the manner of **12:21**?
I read **8:00**
